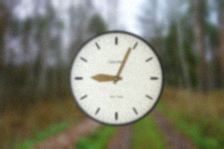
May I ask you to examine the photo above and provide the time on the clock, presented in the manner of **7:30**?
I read **9:04**
